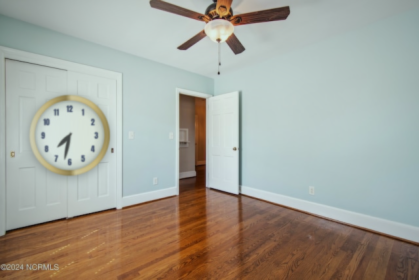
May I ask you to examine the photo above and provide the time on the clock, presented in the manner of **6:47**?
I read **7:32**
